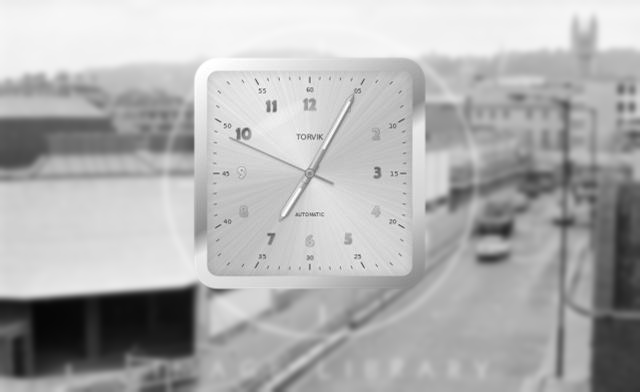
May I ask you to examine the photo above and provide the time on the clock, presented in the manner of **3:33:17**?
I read **7:04:49**
